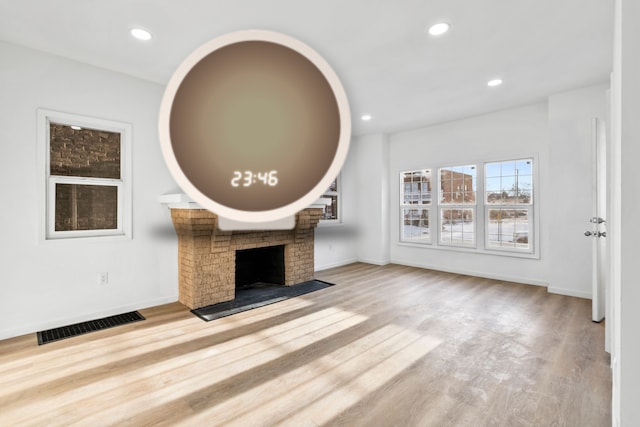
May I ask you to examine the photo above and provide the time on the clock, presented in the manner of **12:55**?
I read **23:46**
